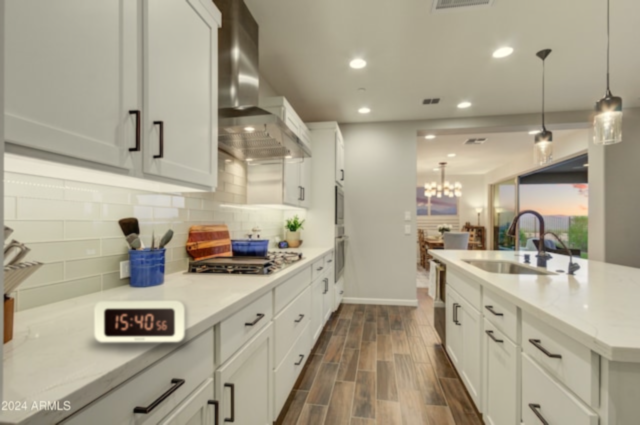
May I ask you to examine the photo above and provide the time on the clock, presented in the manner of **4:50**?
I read **15:40**
